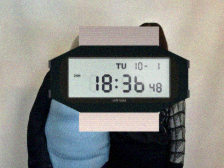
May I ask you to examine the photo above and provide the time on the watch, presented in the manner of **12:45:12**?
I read **18:36:48**
